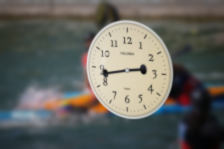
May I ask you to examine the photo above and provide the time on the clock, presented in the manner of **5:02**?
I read **2:43**
